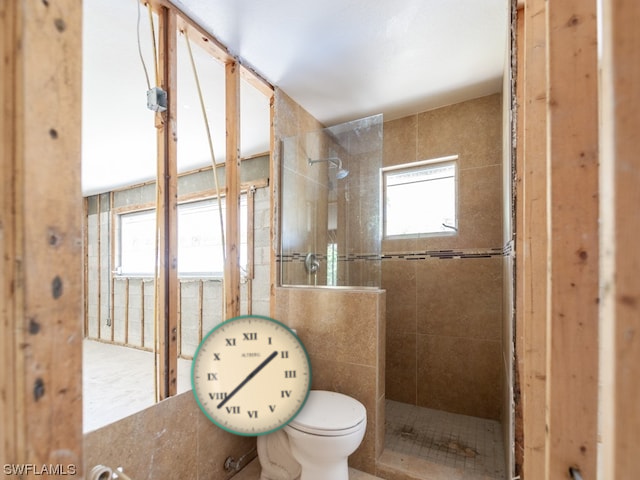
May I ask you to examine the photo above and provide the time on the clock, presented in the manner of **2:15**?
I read **1:38**
